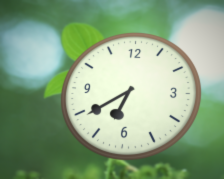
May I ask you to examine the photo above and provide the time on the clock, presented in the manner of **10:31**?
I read **6:39**
